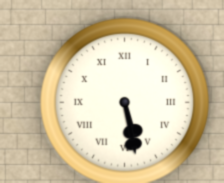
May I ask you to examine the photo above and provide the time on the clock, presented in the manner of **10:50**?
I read **5:28**
